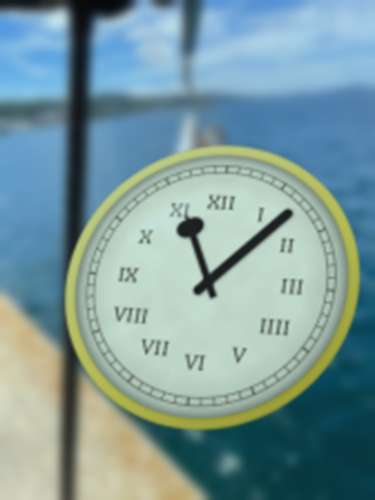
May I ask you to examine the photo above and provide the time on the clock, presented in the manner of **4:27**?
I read **11:07**
